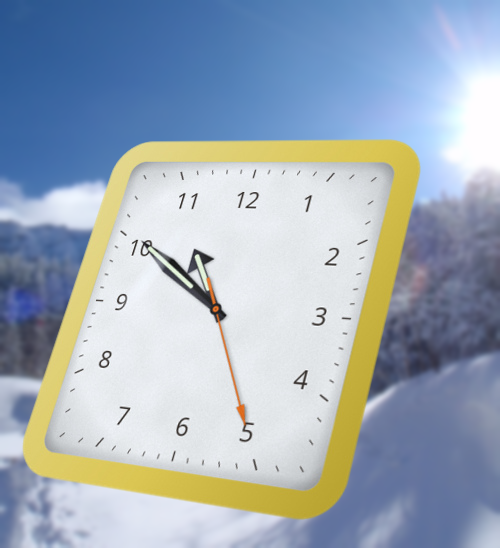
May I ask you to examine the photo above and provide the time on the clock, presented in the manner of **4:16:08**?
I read **10:50:25**
